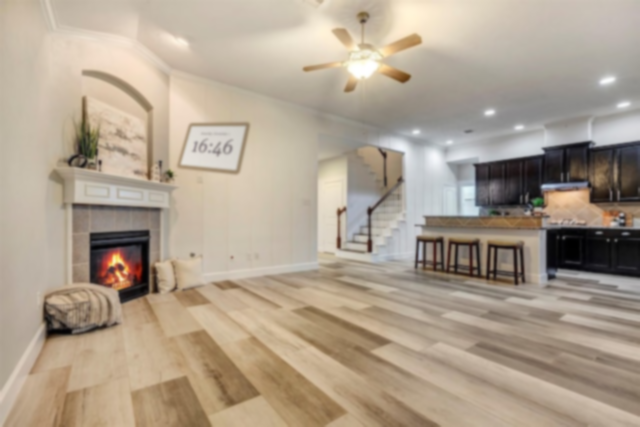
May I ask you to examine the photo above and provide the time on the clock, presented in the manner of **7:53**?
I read **16:46**
